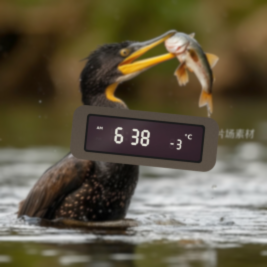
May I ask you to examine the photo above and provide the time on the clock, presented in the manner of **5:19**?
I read **6:38**
